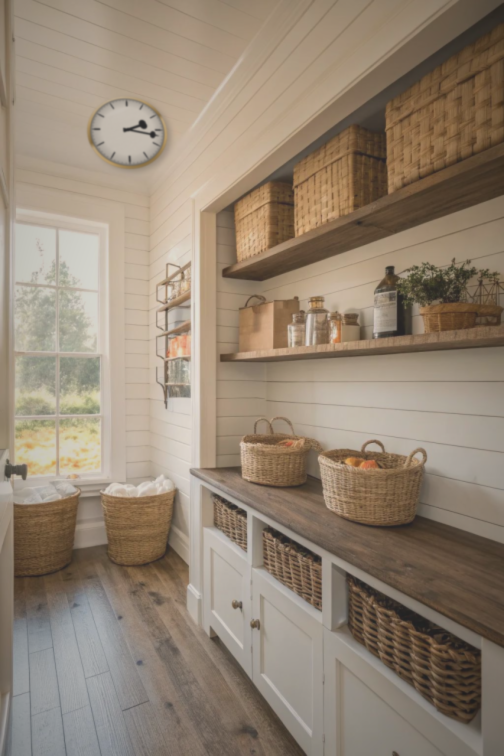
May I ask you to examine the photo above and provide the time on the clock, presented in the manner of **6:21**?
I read **2:17**
